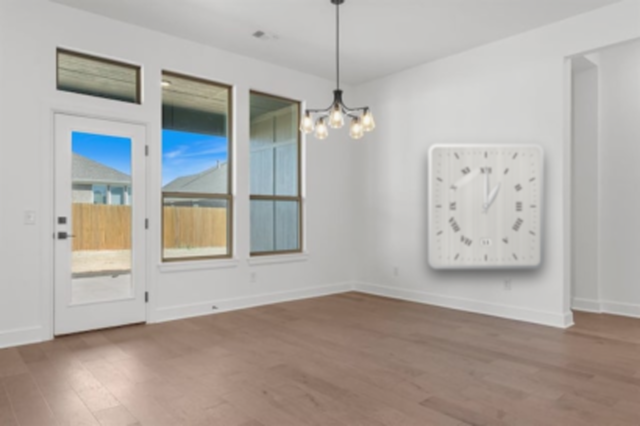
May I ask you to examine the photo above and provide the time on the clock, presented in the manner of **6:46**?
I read **1:00**
